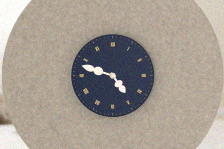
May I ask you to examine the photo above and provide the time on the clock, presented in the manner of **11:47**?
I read **4:48**
